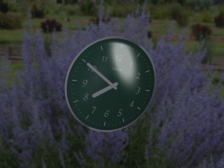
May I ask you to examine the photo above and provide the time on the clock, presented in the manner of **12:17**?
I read **7:50**
